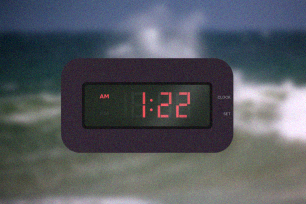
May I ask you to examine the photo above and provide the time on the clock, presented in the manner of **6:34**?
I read **1:22**
